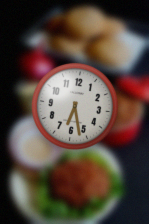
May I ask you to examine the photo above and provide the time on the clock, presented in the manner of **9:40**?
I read **6:27**
